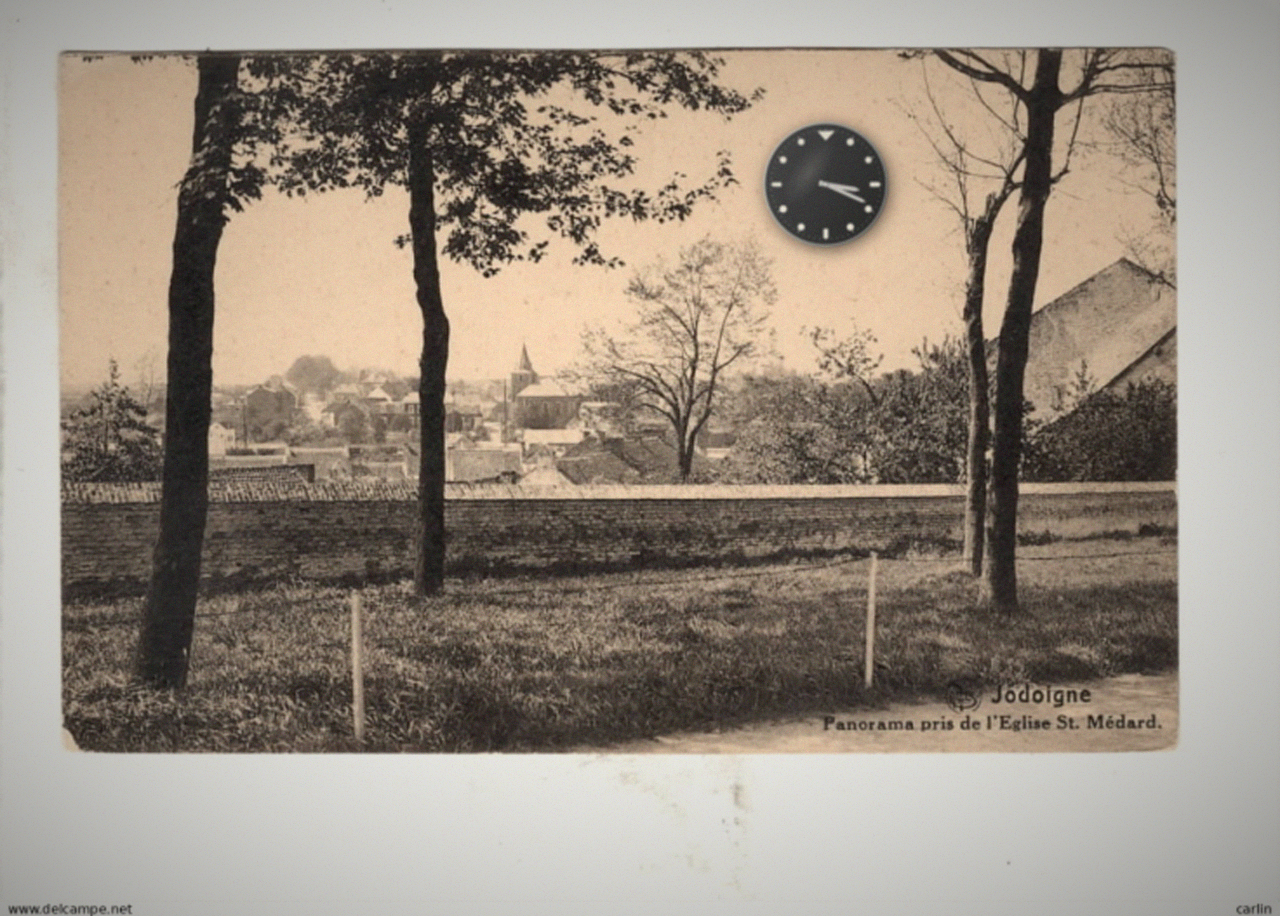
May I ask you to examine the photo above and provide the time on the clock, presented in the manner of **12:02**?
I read **3:19**
